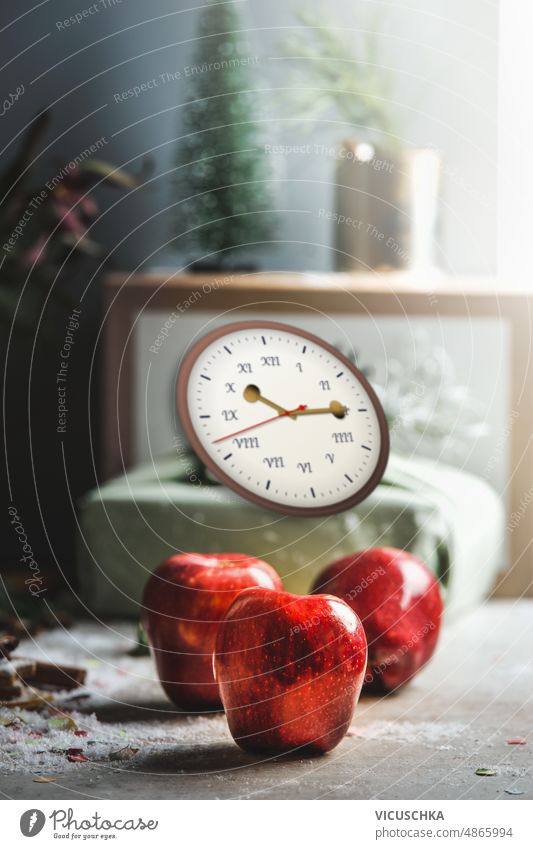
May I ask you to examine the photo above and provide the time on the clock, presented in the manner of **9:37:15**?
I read **10:14:42**
